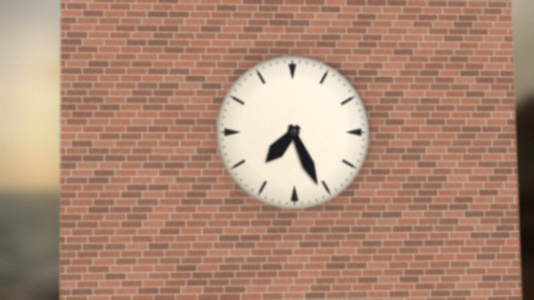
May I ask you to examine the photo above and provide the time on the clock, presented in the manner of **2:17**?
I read **7:26**
